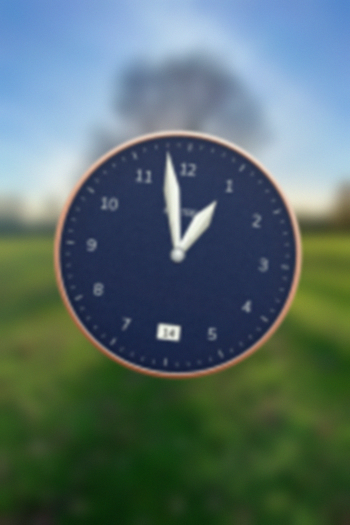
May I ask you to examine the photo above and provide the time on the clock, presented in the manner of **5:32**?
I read **12:58**
